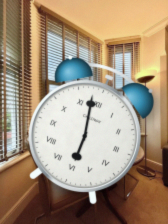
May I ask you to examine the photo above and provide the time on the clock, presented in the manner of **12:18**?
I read **5:58**
